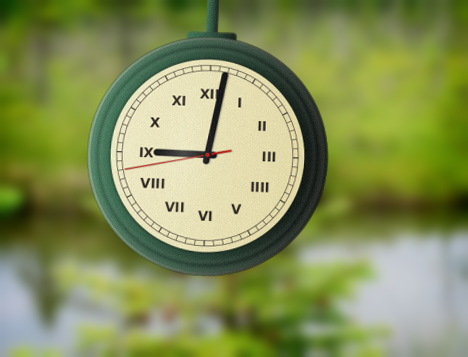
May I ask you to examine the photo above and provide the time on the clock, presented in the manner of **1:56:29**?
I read **9:01:43**
